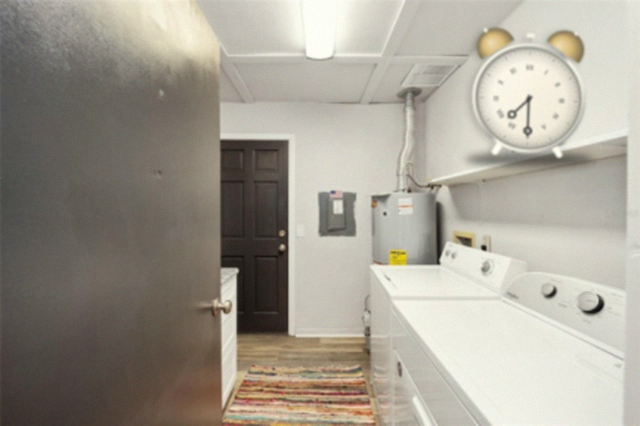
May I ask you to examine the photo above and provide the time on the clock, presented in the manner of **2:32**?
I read **7:30**
